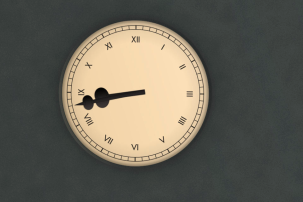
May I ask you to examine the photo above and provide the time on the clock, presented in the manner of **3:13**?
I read **8:43**
